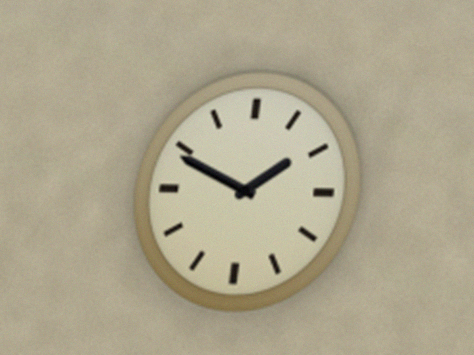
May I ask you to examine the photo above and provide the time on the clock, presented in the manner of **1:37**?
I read **1:49**
